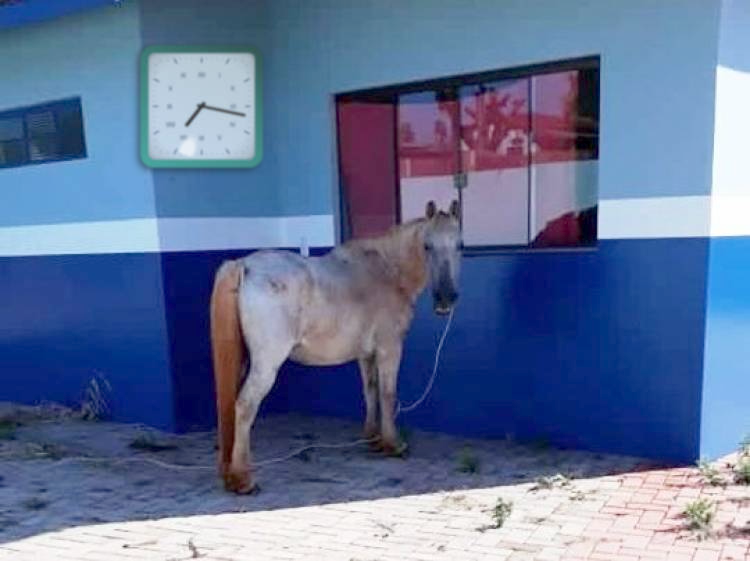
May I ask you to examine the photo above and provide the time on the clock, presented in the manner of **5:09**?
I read **7:17**
